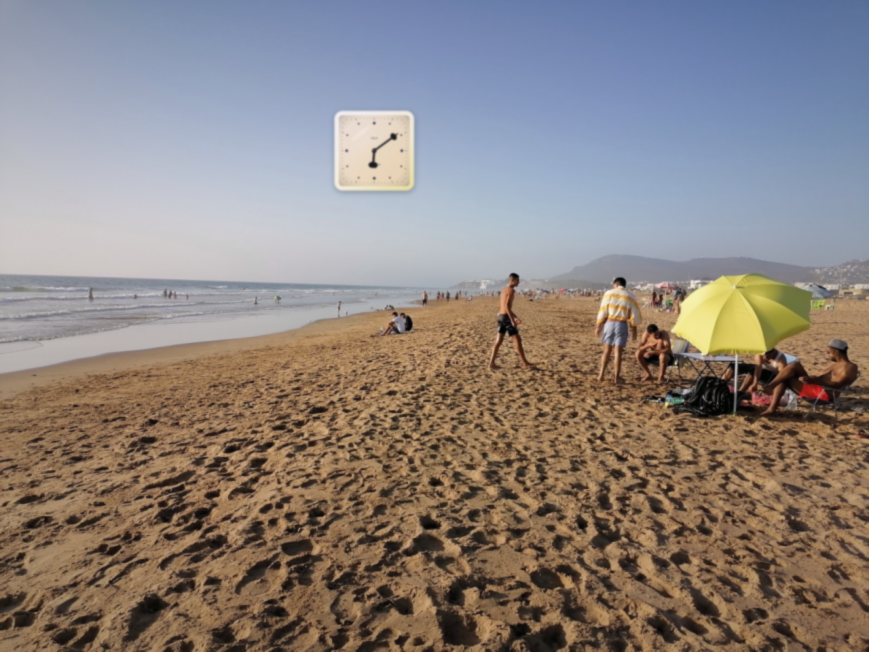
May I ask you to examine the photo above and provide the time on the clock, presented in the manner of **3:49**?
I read **6:09**
